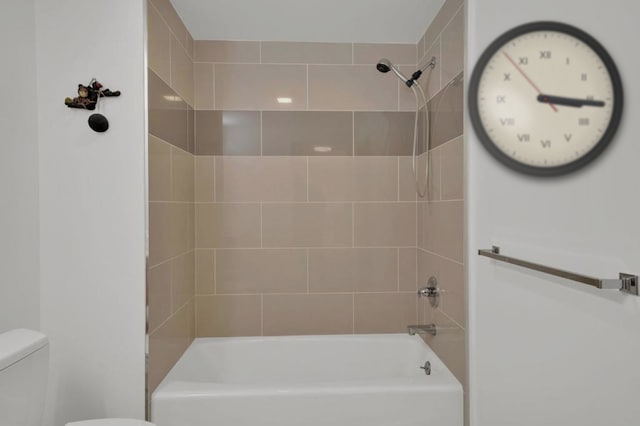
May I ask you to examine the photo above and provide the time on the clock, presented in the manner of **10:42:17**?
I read **3:15:53**
